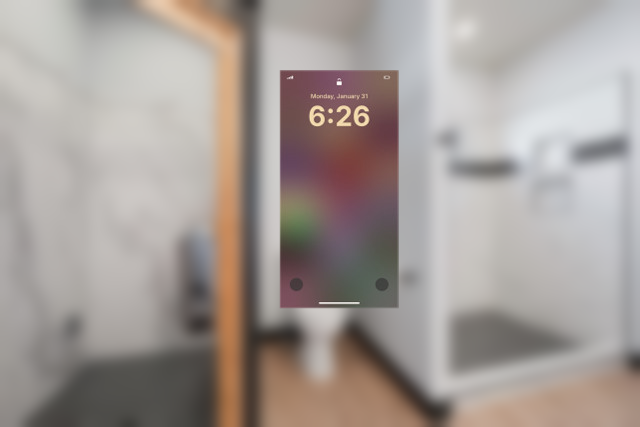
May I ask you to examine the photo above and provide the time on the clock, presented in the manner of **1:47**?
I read **6:26**
